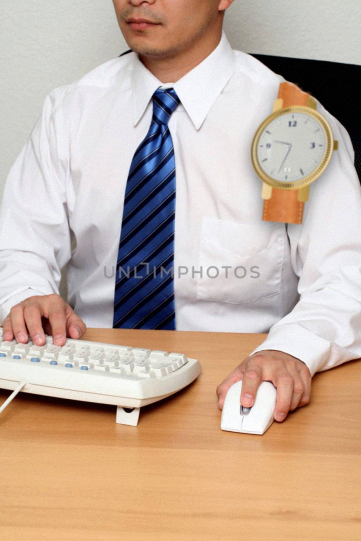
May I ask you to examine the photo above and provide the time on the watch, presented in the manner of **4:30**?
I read **9:33**
